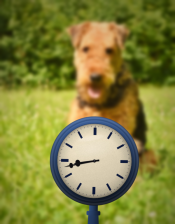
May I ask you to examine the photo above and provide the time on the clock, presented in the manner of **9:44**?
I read **8:43**
